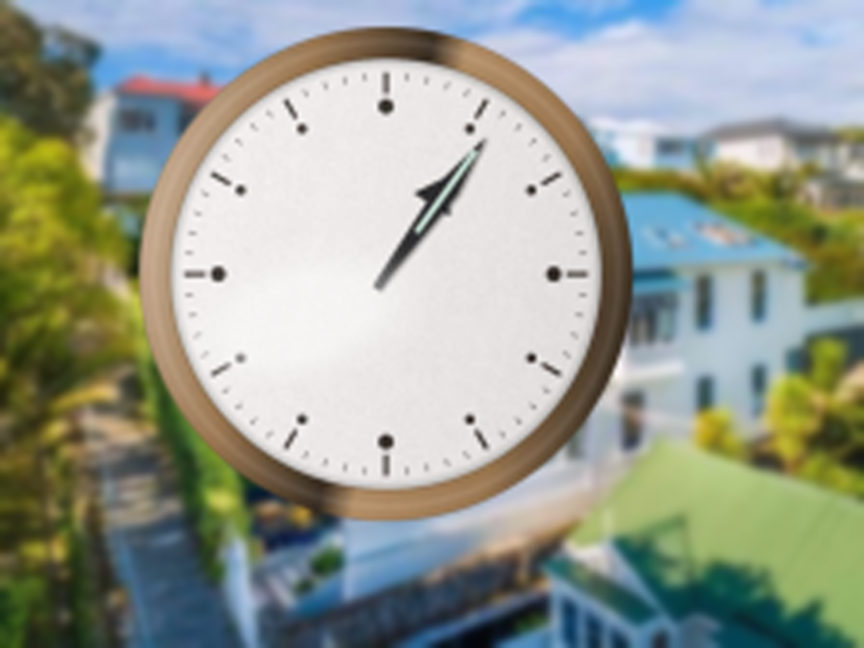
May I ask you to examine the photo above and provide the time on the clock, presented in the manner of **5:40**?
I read **1:06**
